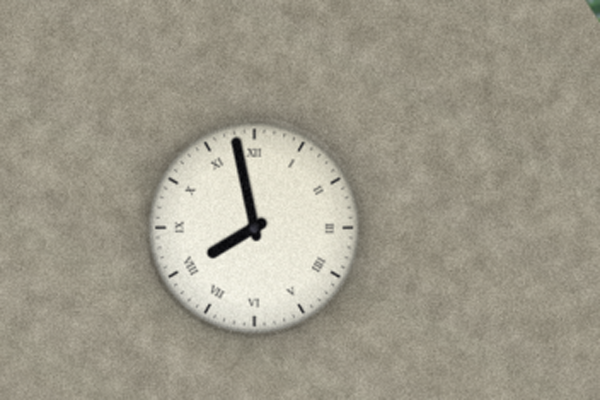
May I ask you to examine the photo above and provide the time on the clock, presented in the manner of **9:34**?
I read **7:58**
